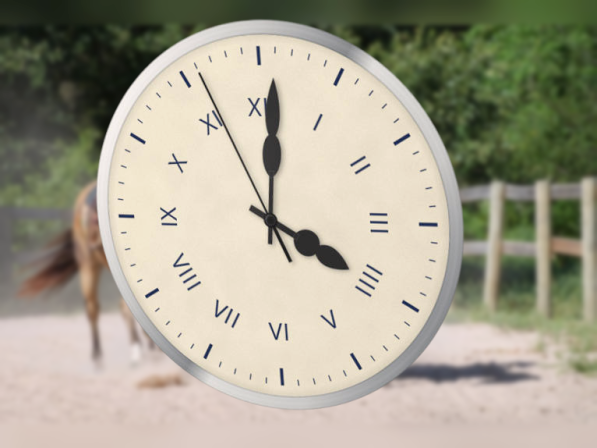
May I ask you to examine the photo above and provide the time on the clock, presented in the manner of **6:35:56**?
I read **4:00:56**
